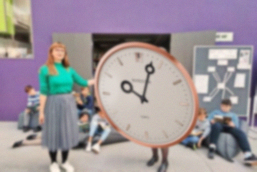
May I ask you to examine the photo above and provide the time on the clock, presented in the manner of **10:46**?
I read **10:03**
